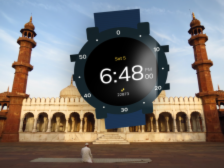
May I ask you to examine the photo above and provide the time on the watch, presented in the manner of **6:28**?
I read **6:48**
